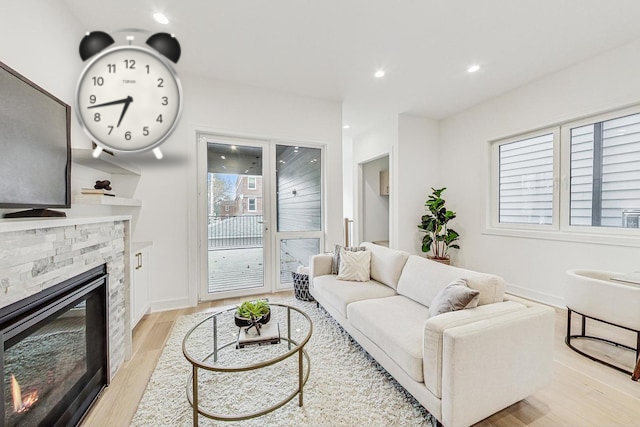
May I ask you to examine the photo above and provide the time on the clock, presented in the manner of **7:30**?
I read **6:43**
